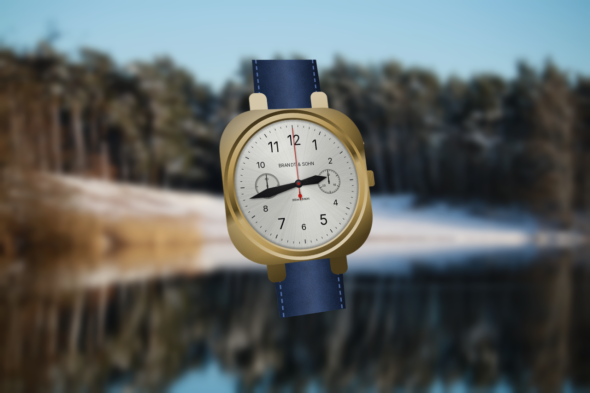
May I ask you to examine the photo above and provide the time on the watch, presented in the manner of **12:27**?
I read **2:43**
